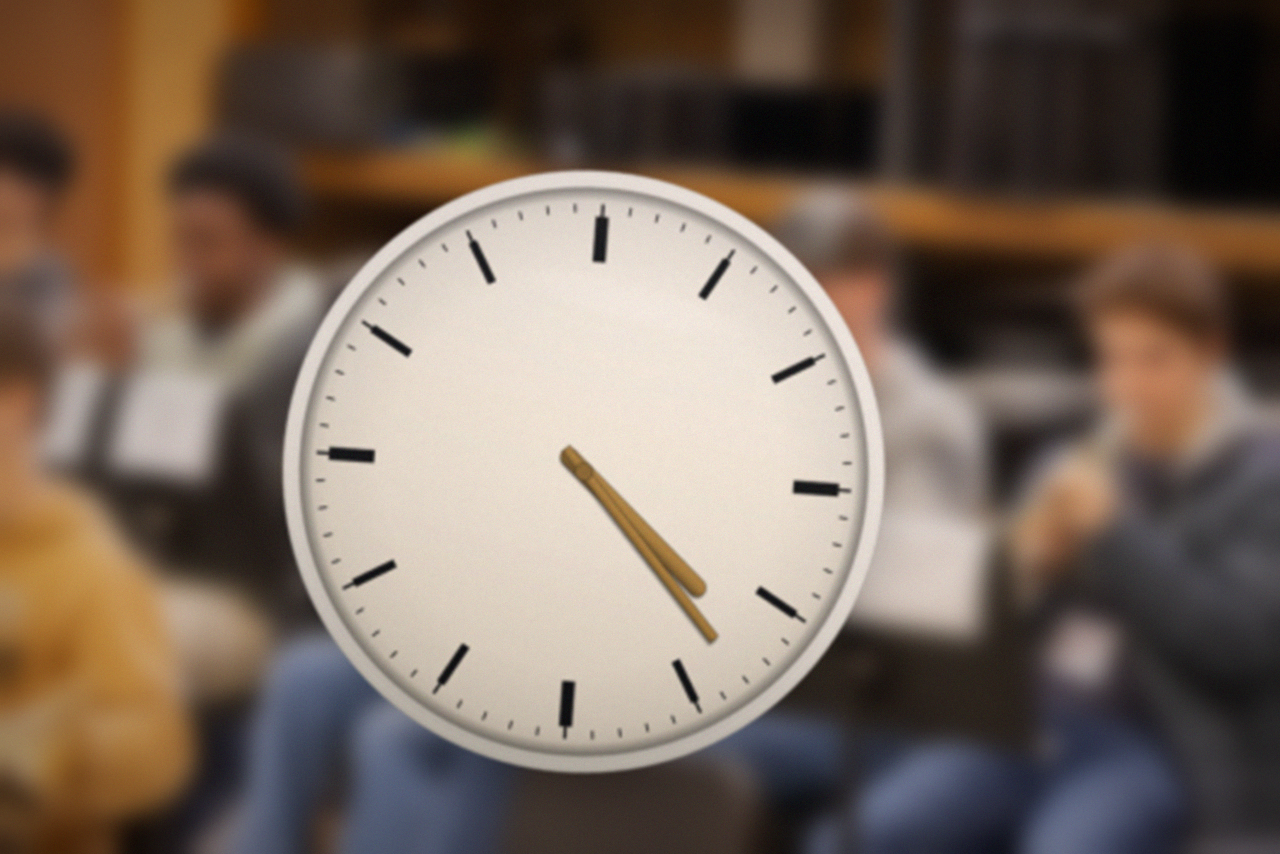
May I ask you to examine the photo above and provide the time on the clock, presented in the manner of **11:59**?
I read **4:23**
